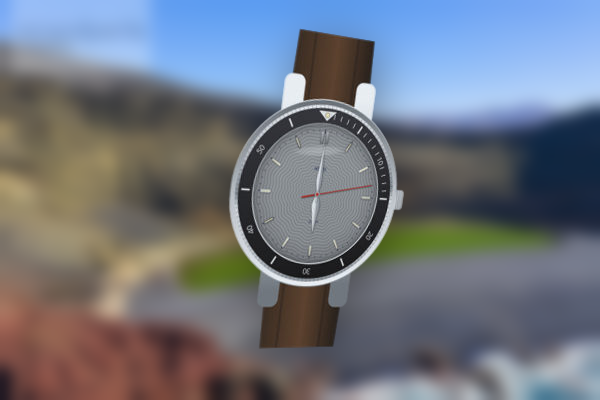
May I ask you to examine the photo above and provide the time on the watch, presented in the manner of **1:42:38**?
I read **6:00:13**
